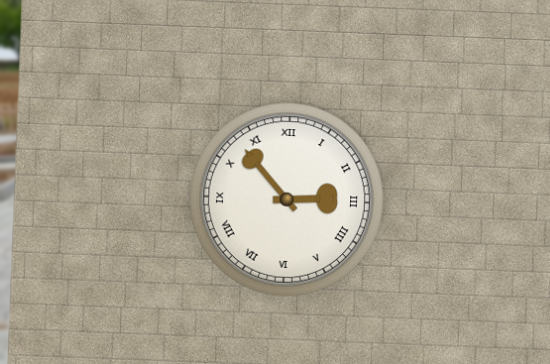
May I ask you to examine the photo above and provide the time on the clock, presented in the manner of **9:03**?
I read **2:53**
